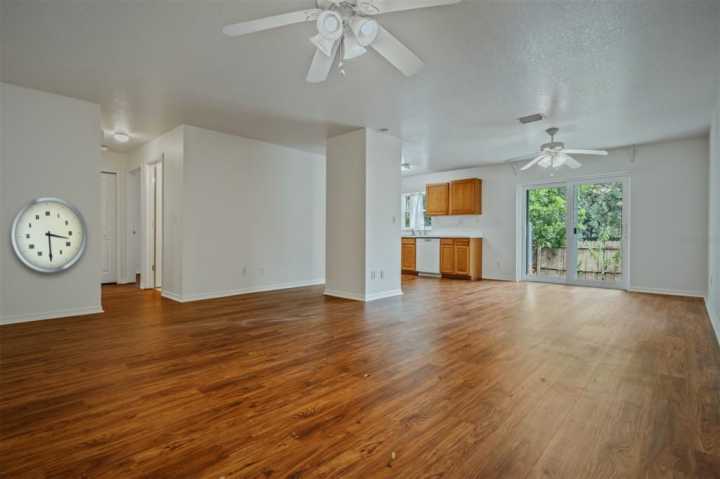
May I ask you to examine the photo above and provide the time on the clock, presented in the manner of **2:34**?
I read **3:30**
